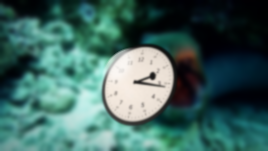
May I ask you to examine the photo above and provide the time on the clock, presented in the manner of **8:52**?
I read **2:16**
